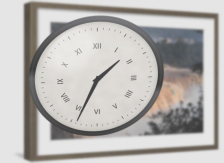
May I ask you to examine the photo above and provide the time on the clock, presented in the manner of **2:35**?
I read **1:34**
